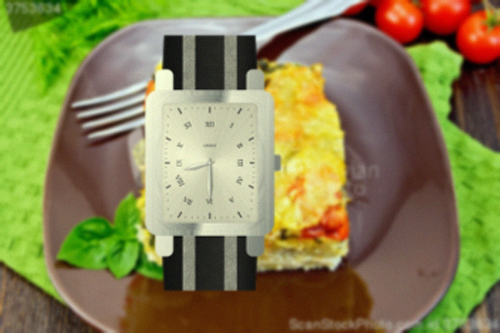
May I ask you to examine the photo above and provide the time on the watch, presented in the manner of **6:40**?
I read **8:30**
